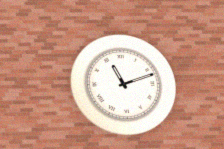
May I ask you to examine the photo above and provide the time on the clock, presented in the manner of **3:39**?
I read **11:12**
